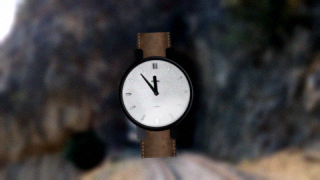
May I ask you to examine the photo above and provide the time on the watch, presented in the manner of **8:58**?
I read **11:54**
